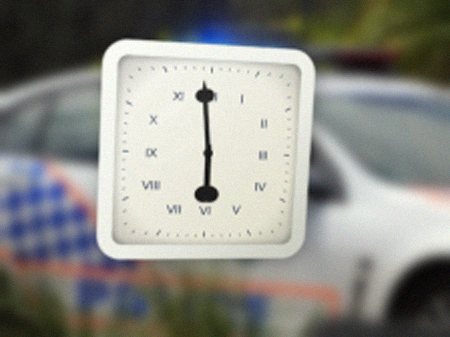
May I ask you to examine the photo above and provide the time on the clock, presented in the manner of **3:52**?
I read **5:59**
